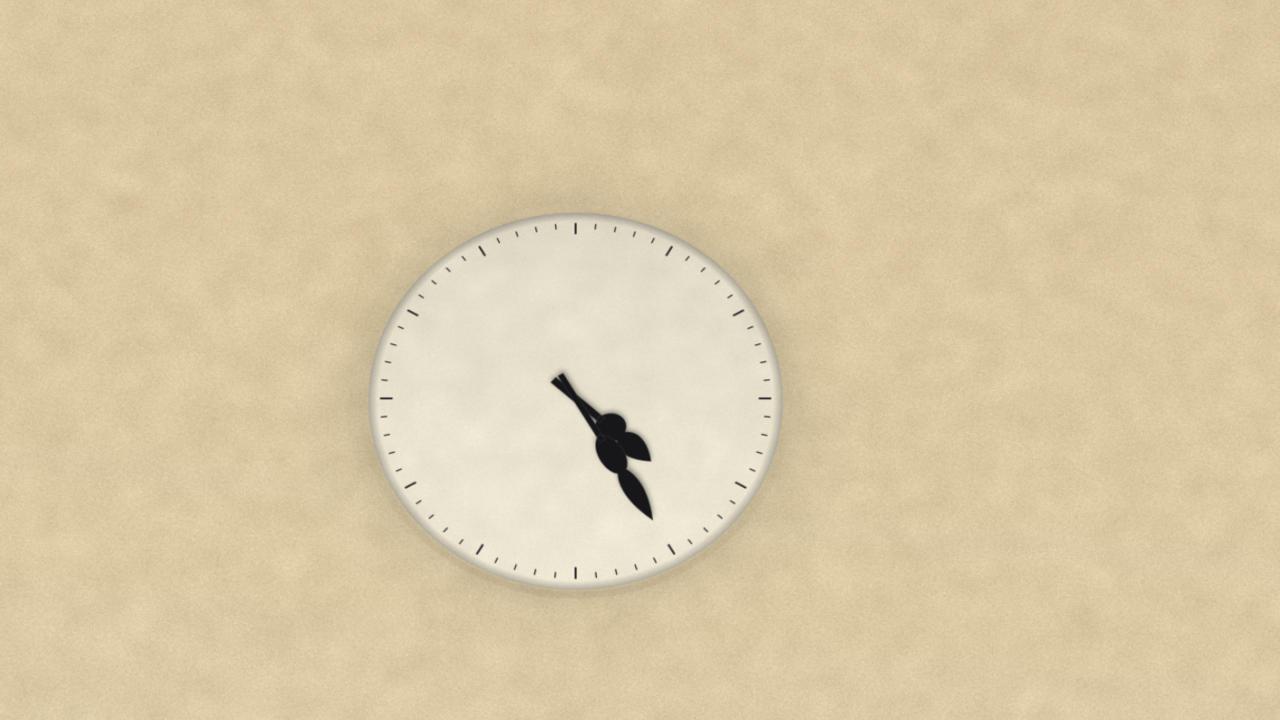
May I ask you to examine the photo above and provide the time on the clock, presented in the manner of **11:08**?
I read **4:25**
